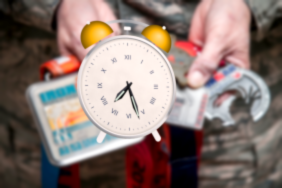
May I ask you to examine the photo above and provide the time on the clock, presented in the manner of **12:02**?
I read **7:27**
